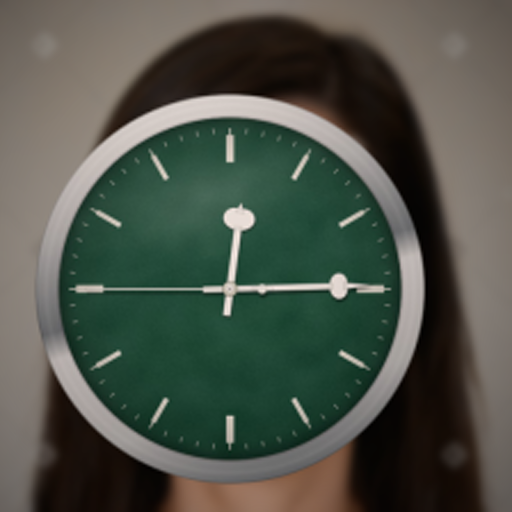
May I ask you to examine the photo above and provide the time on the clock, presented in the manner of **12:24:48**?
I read **12:14:45**
